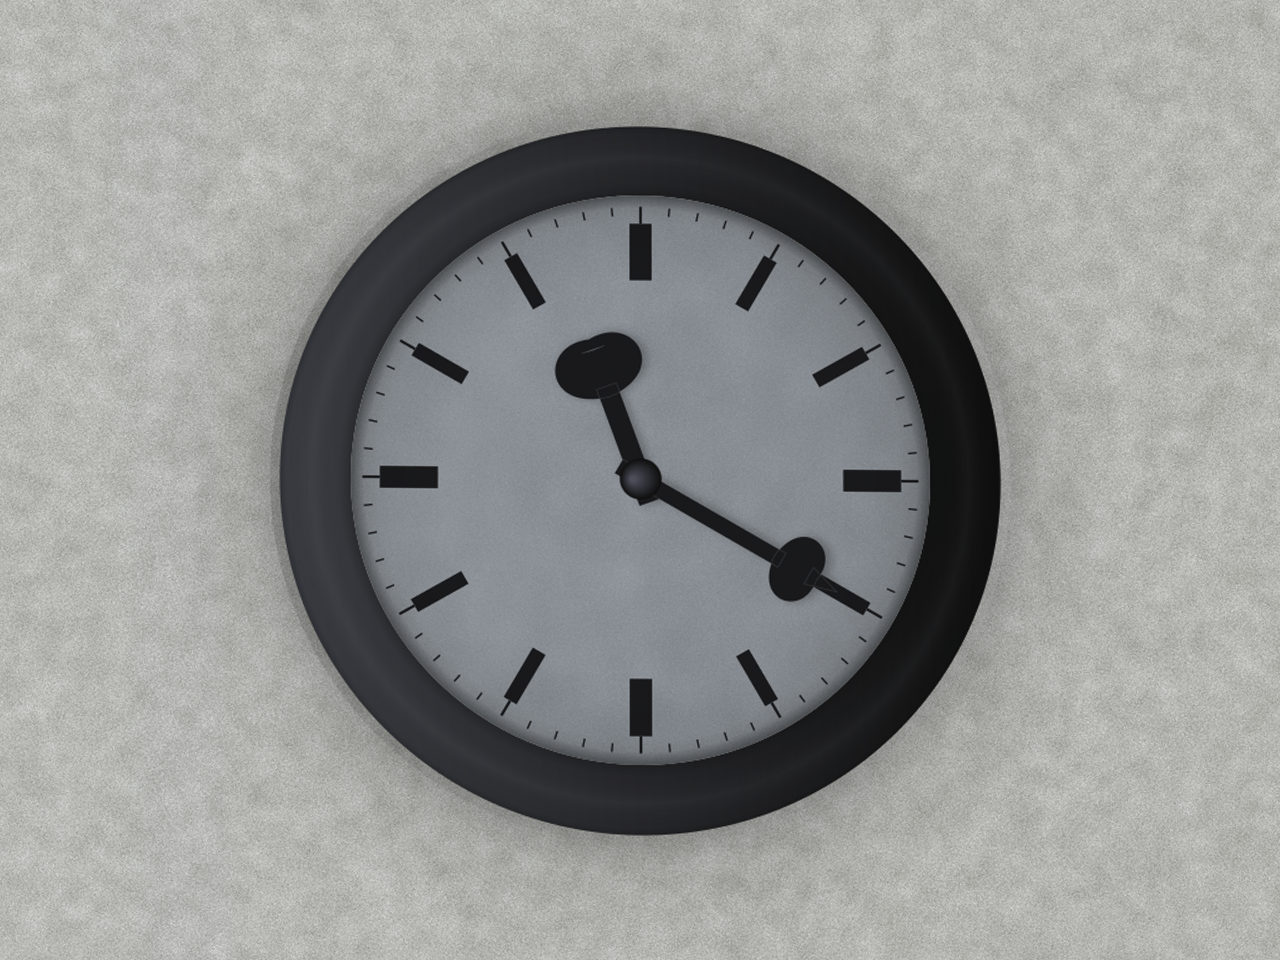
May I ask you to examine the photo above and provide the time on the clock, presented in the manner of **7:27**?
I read **11:20**
